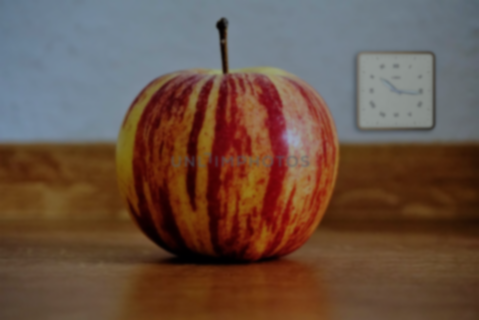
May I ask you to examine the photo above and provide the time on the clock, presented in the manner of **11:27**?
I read **10:16**
